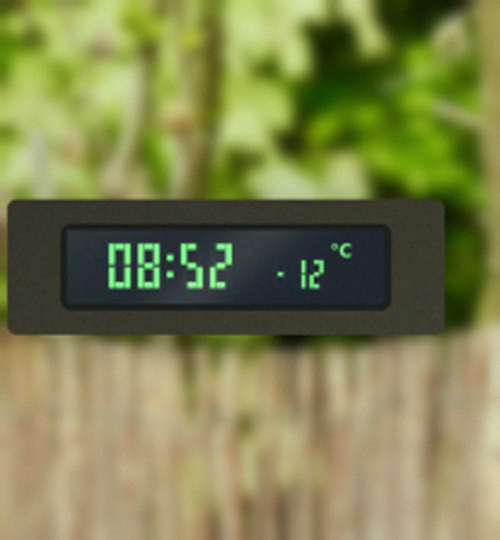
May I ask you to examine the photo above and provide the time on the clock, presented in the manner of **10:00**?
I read **8:52**
